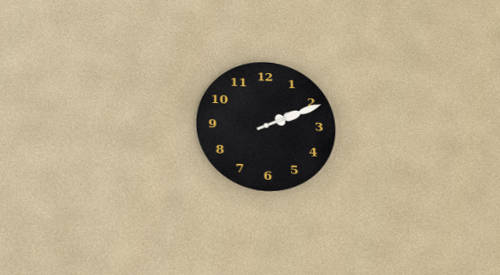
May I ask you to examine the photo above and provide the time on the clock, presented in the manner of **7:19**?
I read **2:11**
